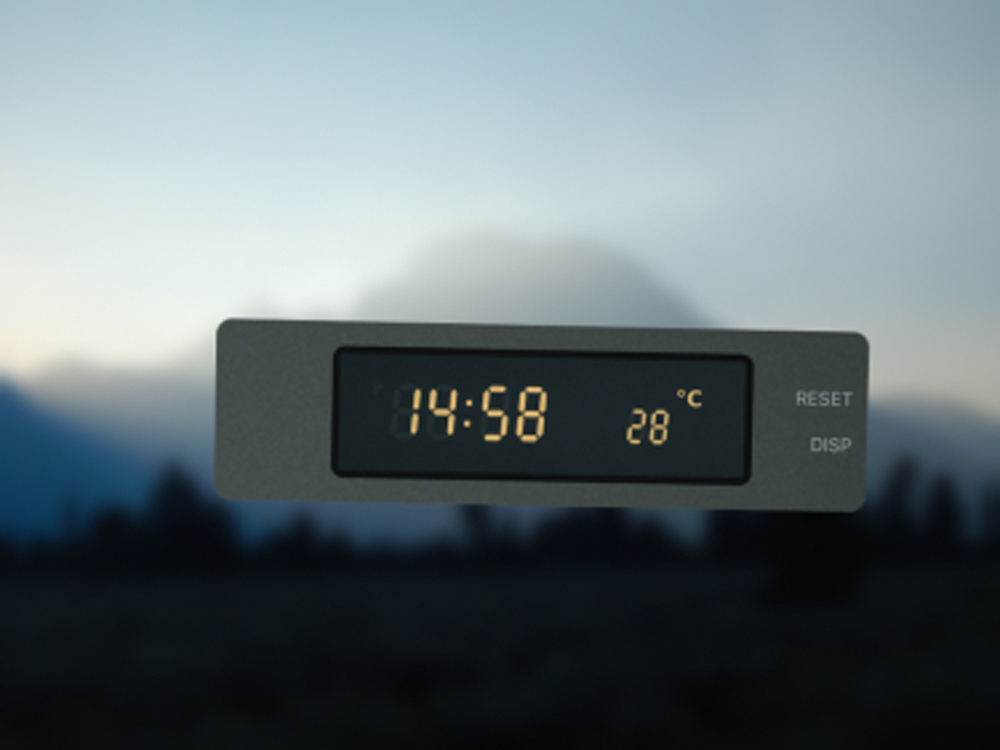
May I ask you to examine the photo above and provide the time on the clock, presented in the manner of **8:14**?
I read **14:58**
